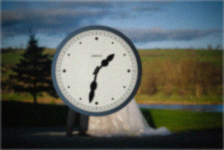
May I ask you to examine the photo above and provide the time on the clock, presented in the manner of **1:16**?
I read **1:32**
